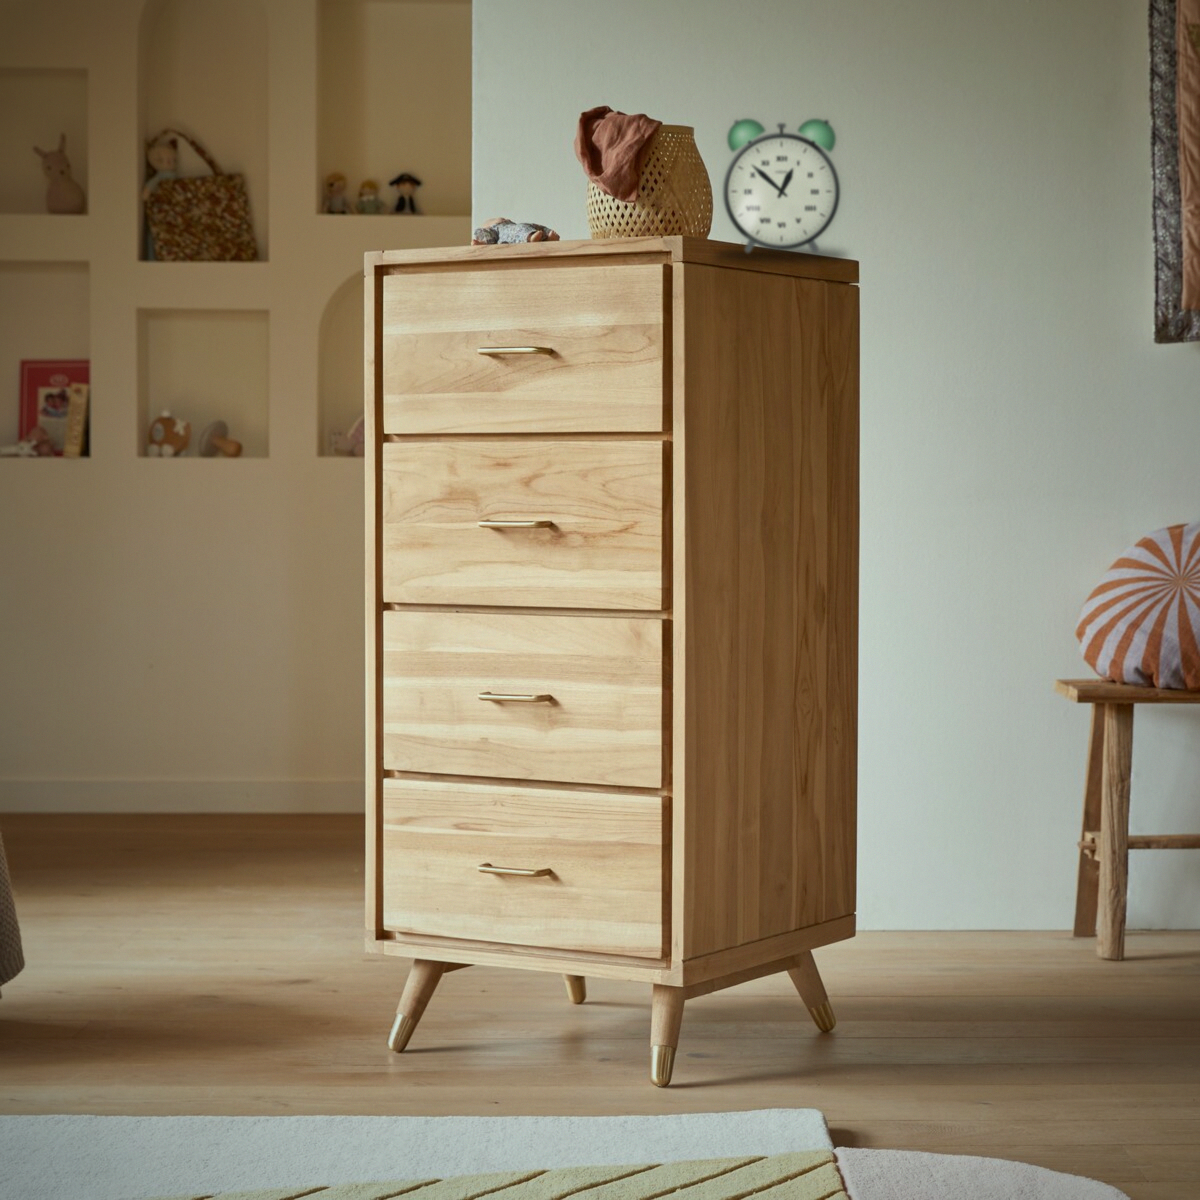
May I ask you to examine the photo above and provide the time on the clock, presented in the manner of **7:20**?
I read **12:52**
